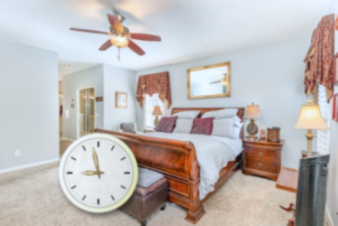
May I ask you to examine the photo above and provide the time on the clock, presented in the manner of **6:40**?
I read **8:58**
